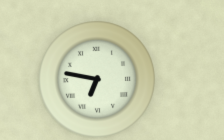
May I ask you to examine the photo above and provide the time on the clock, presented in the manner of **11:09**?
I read **6:47**
